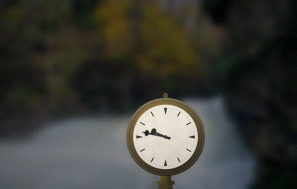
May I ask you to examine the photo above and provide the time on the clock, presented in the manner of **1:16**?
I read **9:47**
